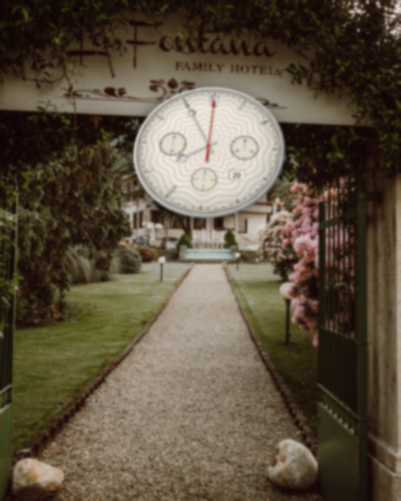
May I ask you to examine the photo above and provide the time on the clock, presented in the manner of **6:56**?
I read **7:55**
